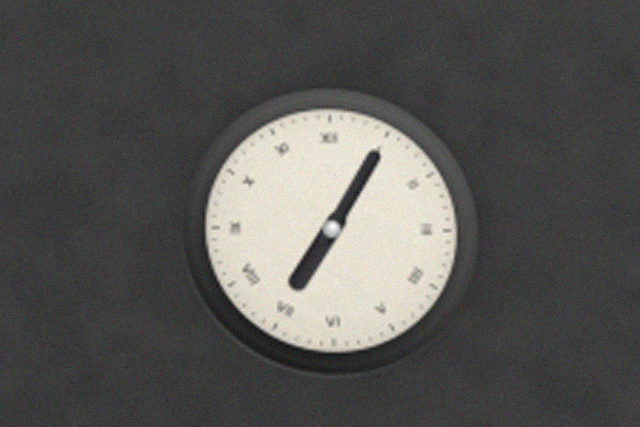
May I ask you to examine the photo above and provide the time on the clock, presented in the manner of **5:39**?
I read **7:05**
